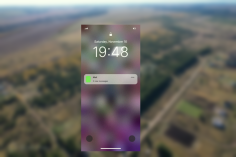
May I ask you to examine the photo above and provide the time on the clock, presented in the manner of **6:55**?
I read **19:48**
